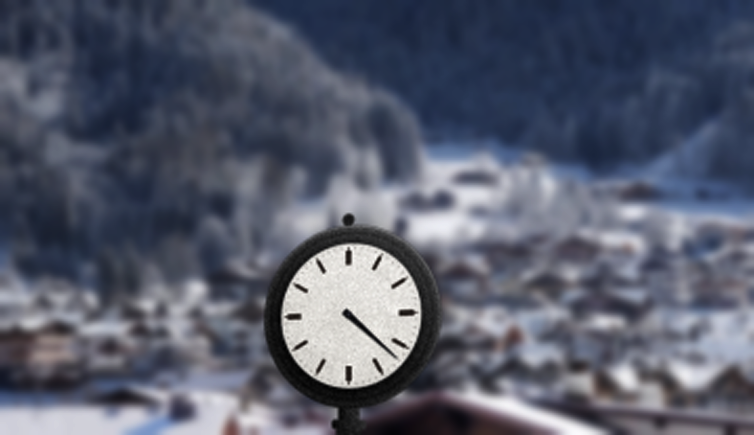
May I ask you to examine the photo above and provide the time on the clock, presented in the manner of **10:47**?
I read **4:22**
